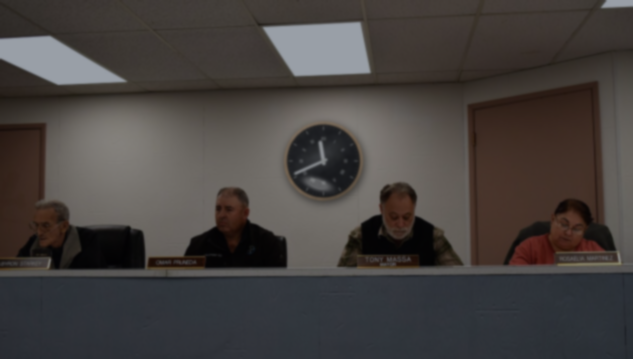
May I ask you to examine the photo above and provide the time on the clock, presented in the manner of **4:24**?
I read **11:41**
